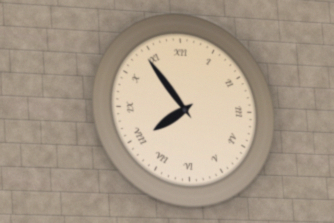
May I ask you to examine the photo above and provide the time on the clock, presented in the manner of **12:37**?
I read **7:54**
